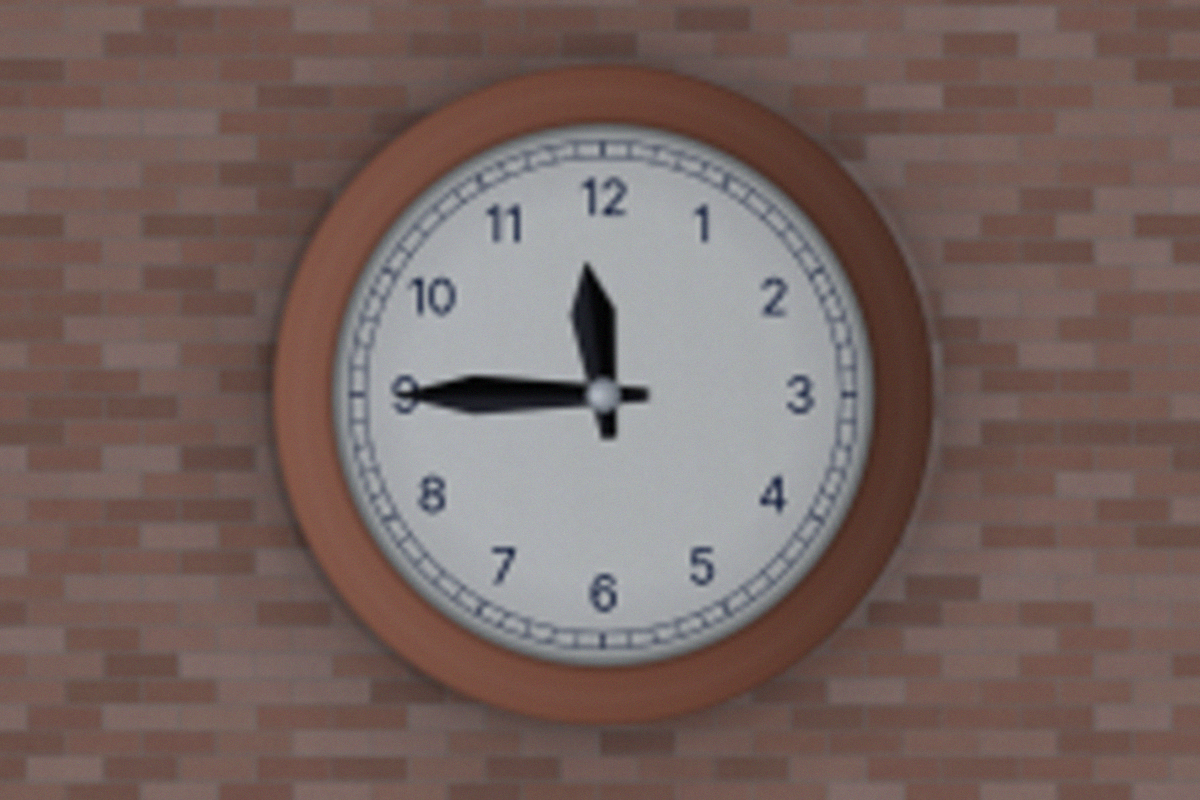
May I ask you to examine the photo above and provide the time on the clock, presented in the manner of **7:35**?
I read **11:45**
